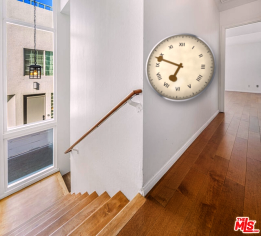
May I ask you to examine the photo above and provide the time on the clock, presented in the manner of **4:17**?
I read **6:48**
